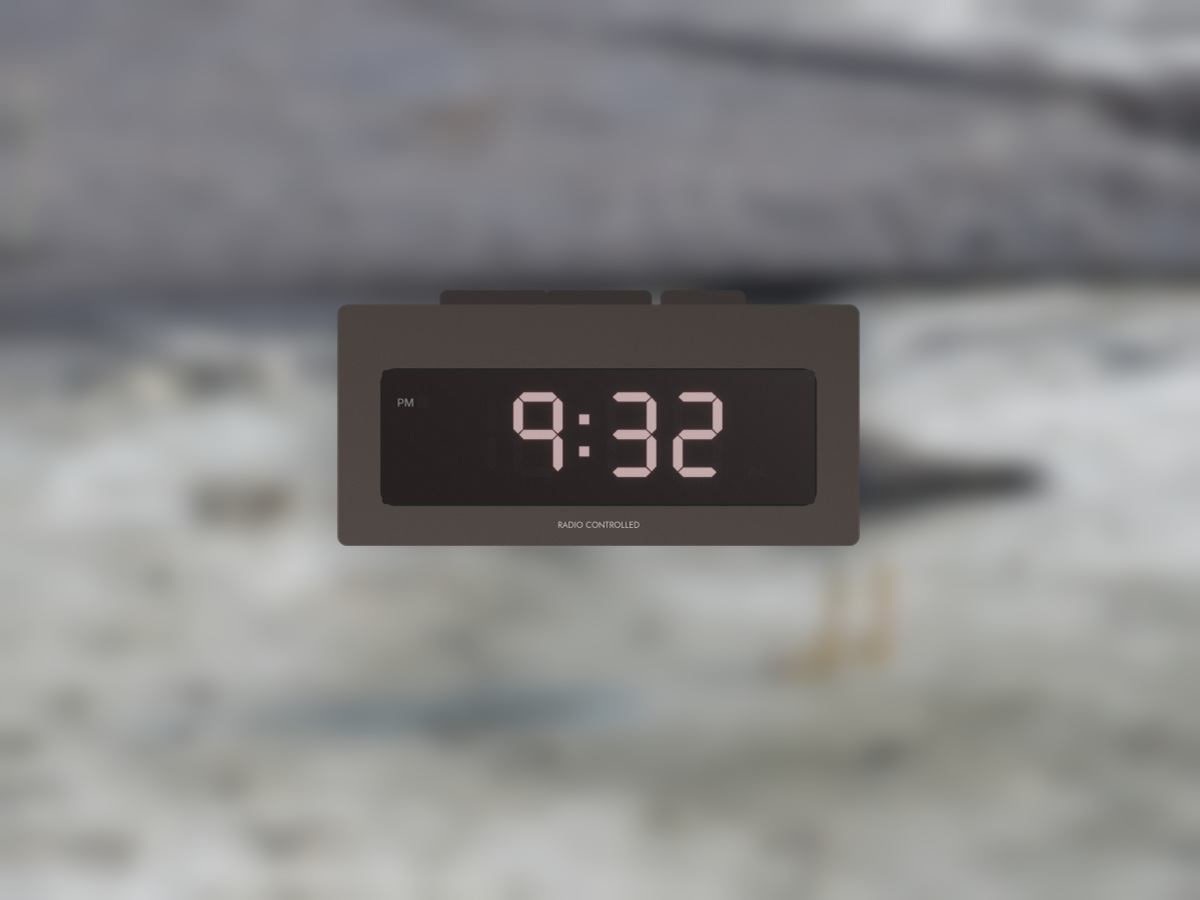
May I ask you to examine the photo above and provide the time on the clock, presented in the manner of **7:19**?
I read **9:32**
